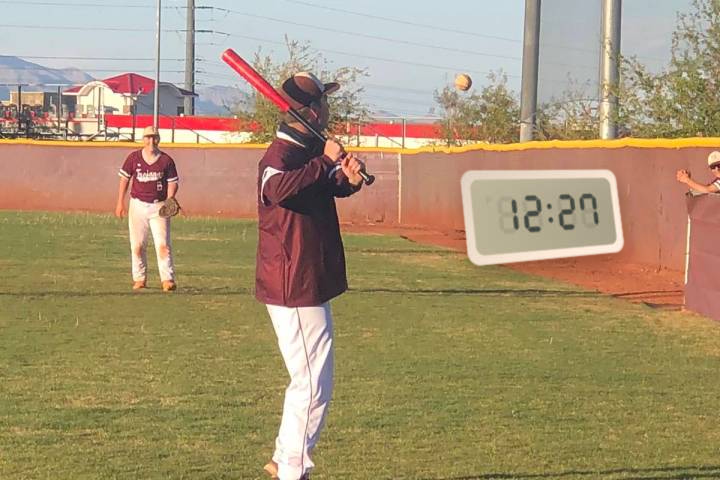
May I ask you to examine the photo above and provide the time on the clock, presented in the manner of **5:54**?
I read **12:27**
